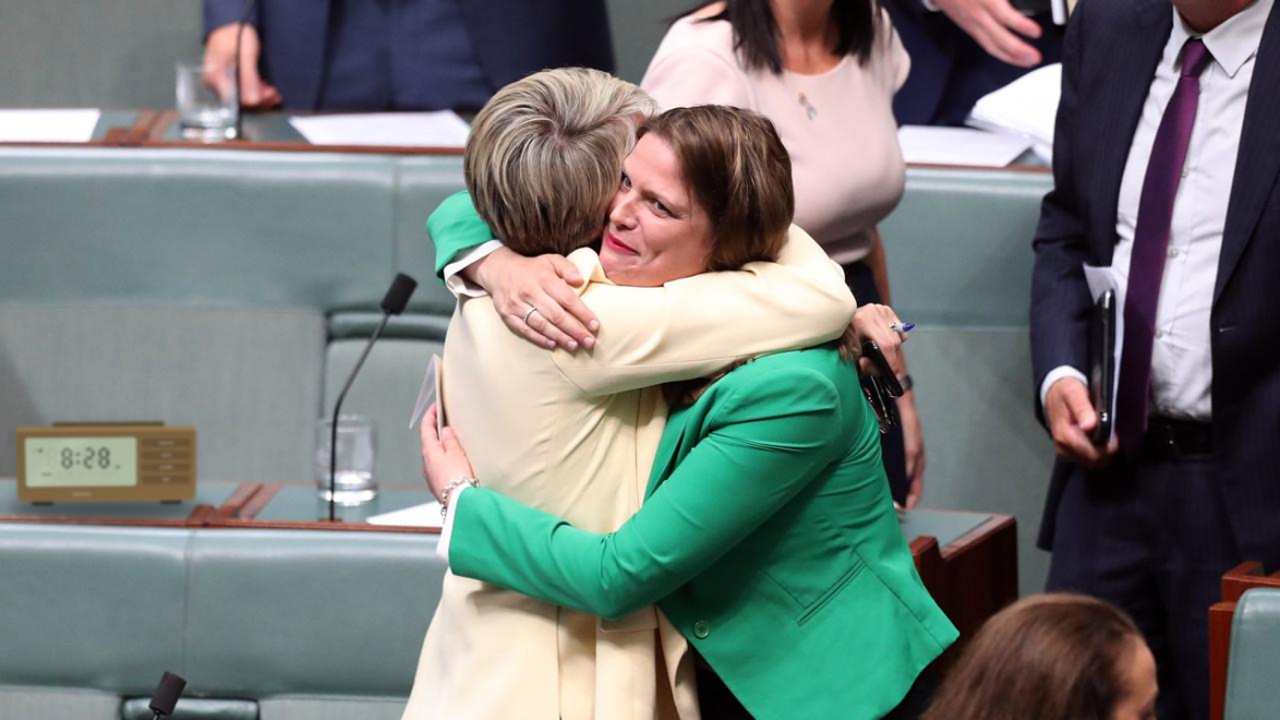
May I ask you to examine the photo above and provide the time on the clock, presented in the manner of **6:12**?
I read **8:28**
